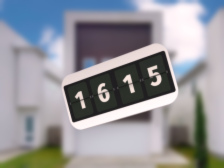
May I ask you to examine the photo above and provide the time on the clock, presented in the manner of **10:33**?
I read **16:15**
